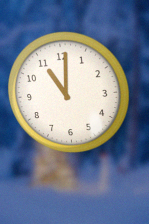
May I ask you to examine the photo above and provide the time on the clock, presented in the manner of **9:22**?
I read **11:01**
